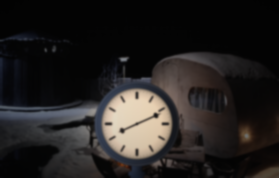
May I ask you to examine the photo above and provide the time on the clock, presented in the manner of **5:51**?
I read **8:11**
